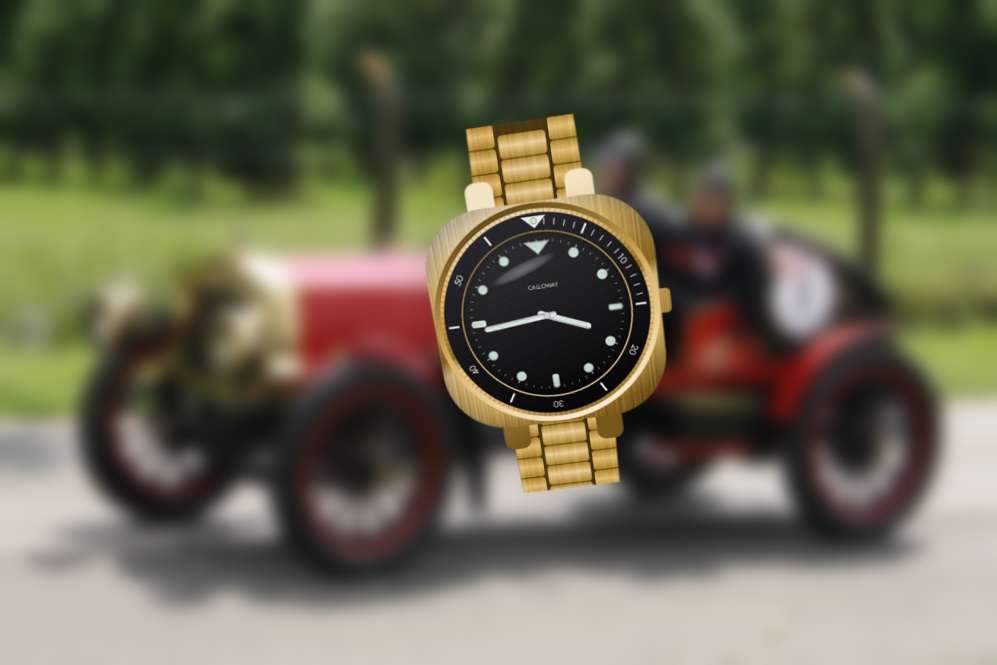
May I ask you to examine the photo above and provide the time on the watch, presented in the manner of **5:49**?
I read **3:44**
